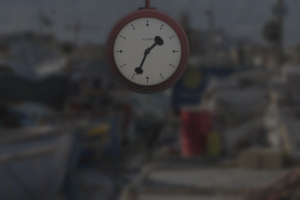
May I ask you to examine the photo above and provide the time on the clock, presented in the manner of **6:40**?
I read **1:34**
